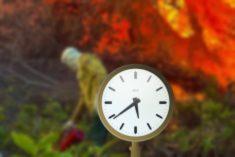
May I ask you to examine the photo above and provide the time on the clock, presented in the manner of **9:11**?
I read **5:39**
